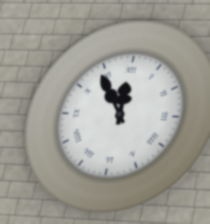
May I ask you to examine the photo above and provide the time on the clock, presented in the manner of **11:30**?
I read **11:54**
